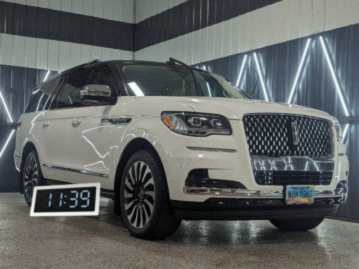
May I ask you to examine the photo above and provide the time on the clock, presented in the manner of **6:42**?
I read **11:39**
